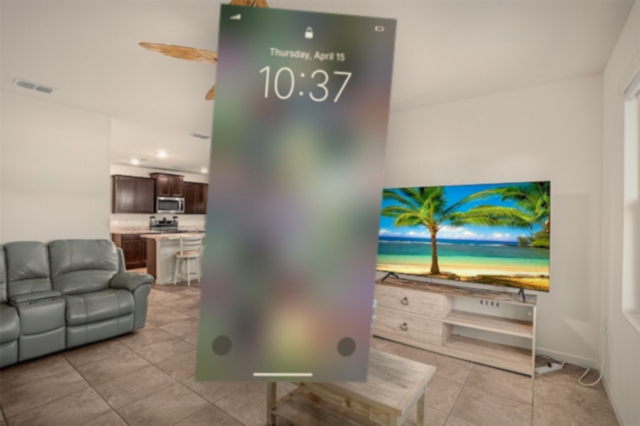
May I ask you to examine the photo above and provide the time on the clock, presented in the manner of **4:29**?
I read **10:37**
